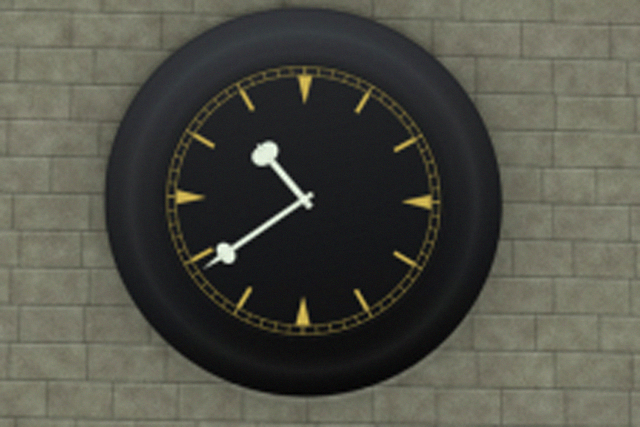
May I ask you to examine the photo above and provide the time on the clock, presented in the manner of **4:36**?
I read **10:39**
